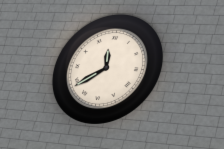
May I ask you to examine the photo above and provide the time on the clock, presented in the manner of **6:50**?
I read **11:39**
